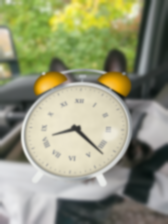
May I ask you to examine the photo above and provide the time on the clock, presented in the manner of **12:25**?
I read **8:22**
